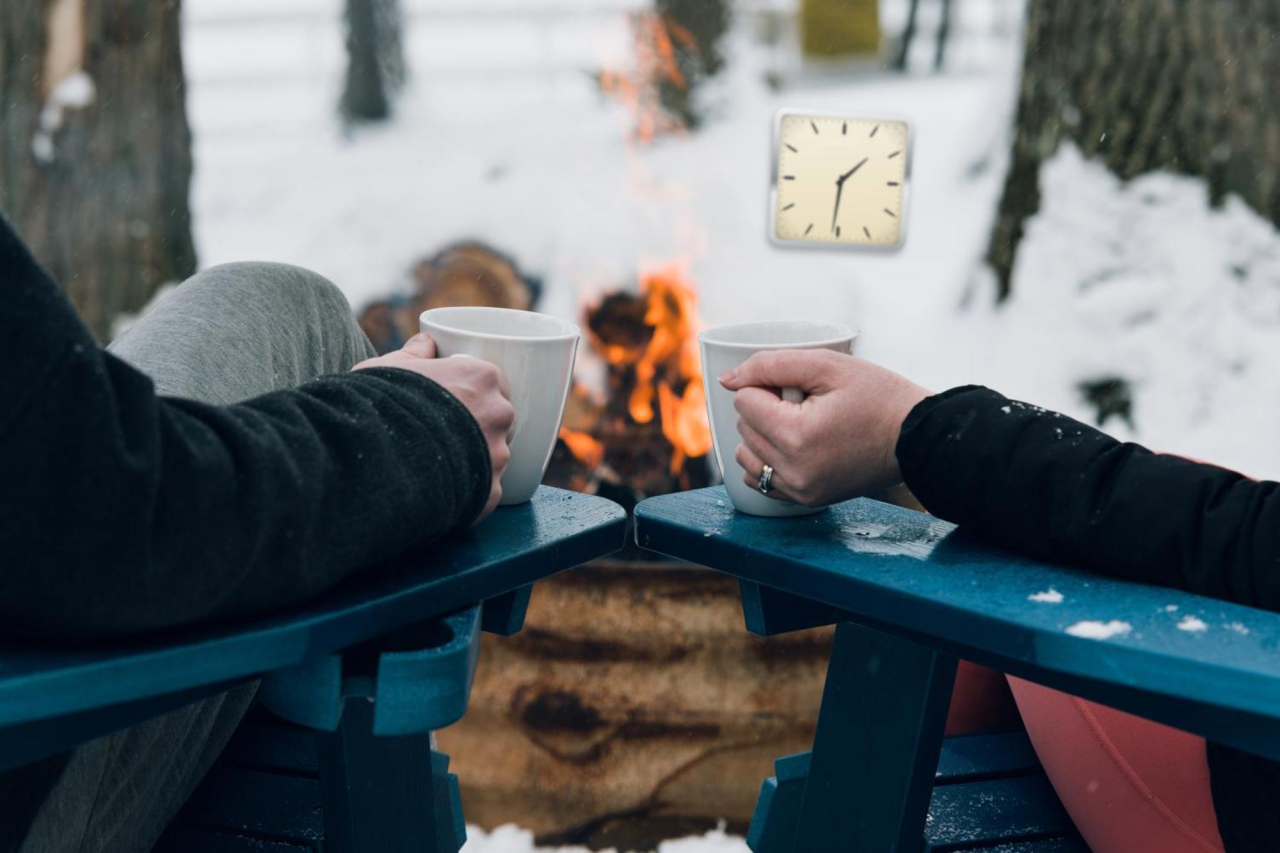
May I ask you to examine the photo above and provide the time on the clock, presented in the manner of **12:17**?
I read **1:31**
